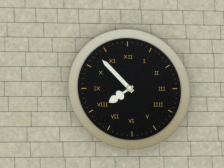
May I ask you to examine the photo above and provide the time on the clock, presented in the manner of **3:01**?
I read **7:53**
